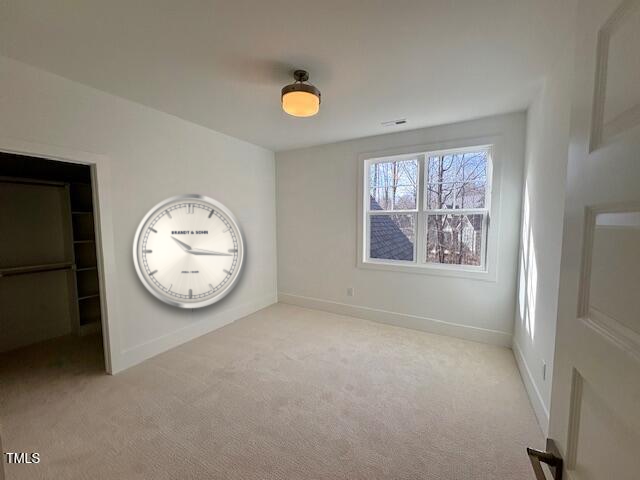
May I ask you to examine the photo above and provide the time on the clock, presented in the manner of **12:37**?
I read **10:16**
